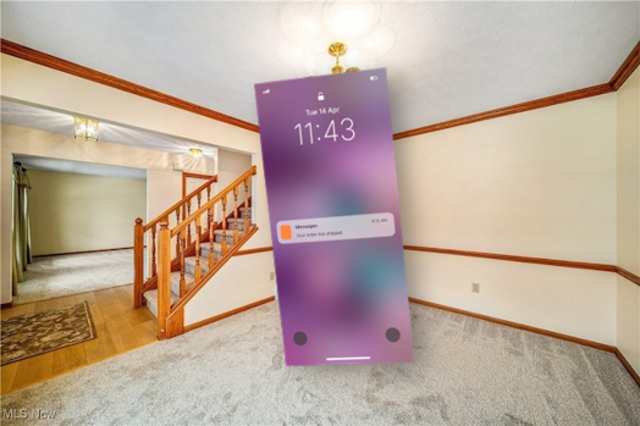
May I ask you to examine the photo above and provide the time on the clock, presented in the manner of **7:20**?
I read **11:43**
